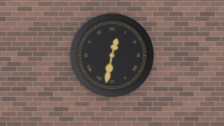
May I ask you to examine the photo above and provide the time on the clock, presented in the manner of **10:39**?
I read **12:32**
